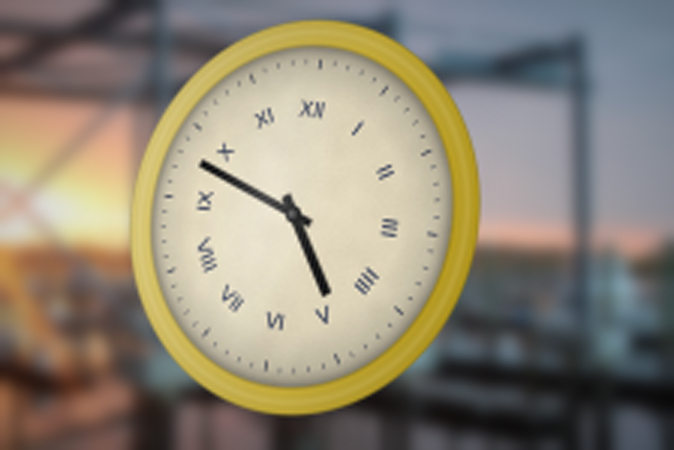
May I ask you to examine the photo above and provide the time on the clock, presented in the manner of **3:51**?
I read **4:48**
